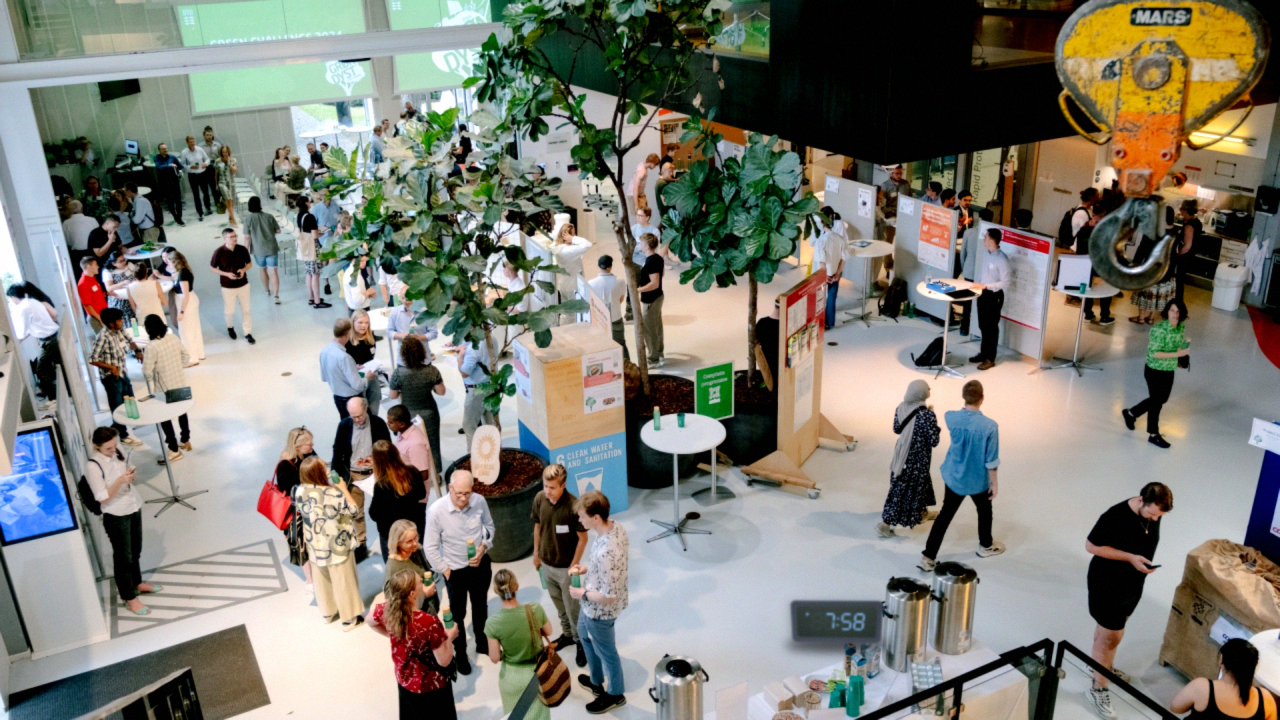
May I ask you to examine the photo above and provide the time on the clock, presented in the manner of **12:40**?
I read **7:58**
